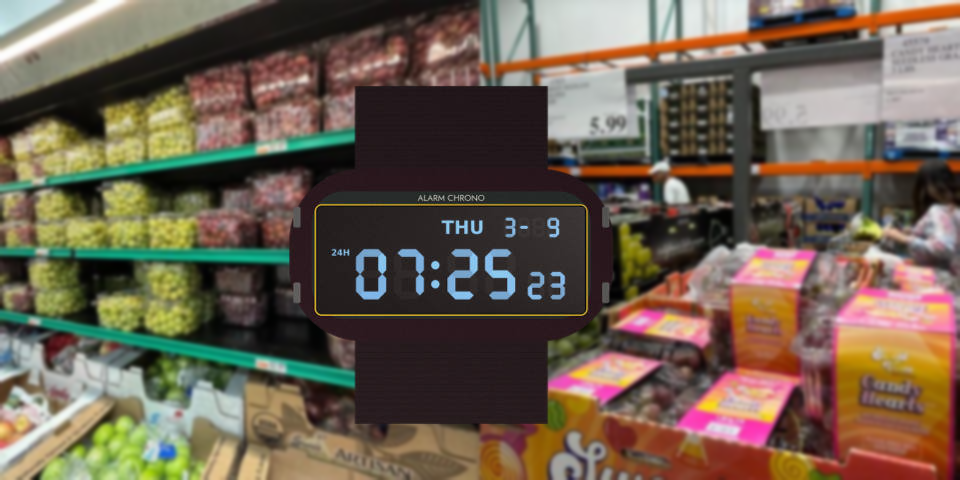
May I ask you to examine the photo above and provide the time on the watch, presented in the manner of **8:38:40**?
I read **7:25:23**
